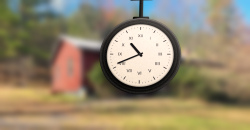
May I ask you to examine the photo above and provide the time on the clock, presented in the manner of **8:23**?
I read **10:41**
